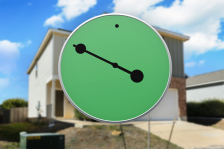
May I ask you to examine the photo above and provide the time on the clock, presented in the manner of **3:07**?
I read **3:49**
